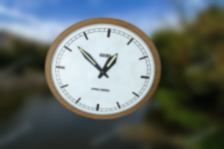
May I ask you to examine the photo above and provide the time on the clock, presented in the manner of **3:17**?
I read **12:52**
